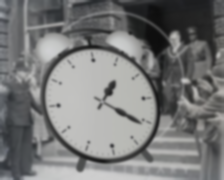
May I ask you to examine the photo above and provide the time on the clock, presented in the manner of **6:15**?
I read **1:21**
